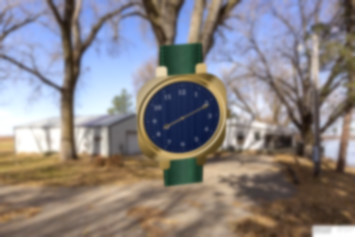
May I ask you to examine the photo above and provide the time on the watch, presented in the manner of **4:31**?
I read **8:11**
